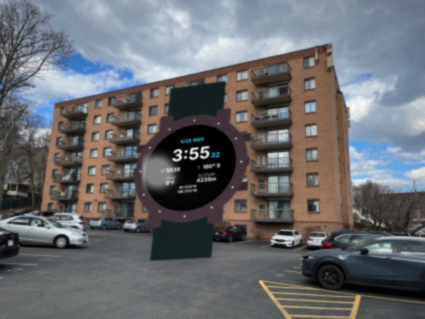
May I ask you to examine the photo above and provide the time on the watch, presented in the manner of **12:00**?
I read **3:55**
